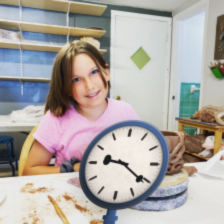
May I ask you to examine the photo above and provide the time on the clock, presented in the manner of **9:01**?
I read **9:21**
